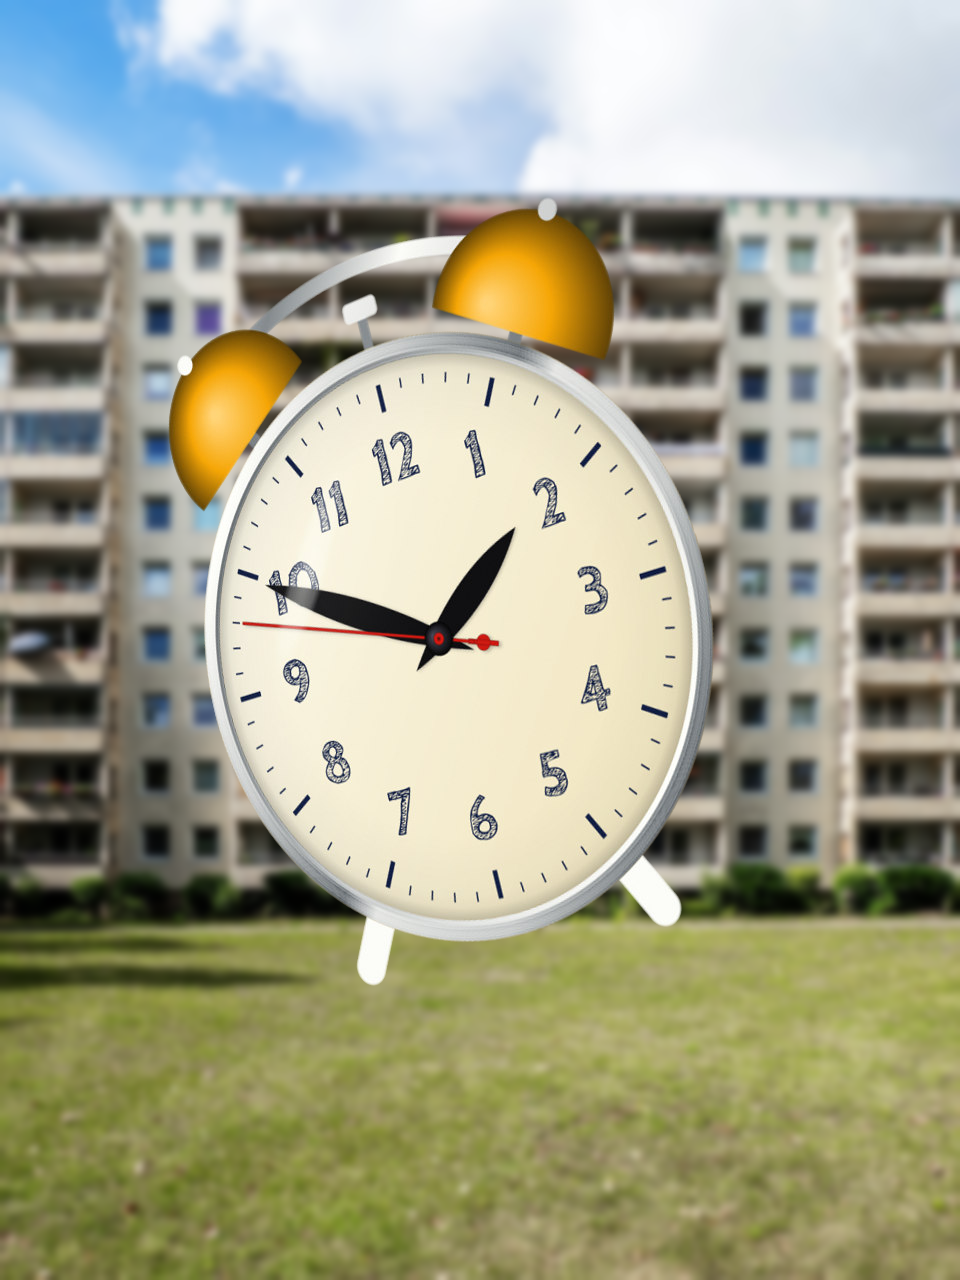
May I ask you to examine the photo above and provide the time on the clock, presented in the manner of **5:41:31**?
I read **1:49:48**
